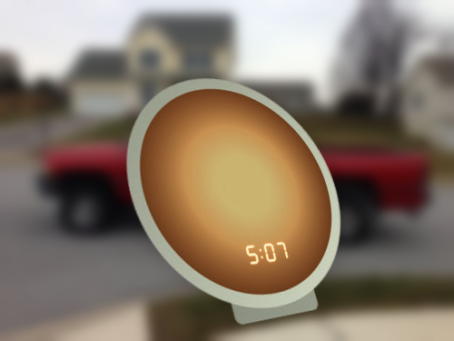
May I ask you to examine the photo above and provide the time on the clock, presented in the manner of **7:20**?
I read **5:07**
